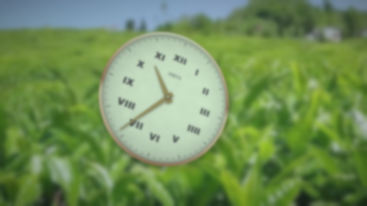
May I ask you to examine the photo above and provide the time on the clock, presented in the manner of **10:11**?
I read **10:36**
